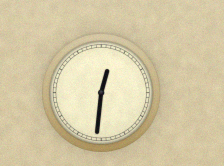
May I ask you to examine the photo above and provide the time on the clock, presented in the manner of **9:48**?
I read **12:31**
